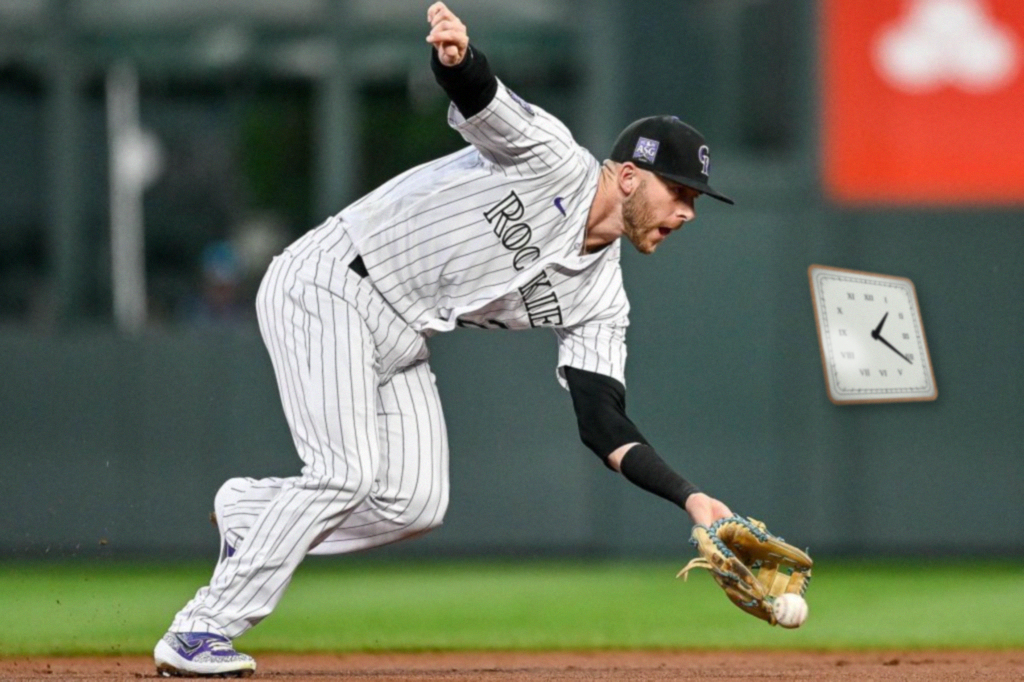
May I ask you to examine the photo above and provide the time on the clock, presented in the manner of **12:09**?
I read **1:21**
